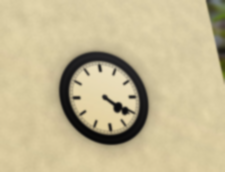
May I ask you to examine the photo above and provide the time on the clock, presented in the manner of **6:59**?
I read **4:21**
